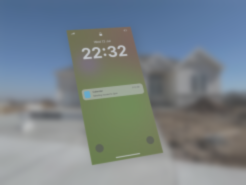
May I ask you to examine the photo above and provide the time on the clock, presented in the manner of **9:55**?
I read **22:32**
